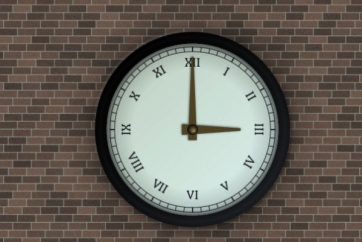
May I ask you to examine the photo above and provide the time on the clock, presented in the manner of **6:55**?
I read **3:00**
